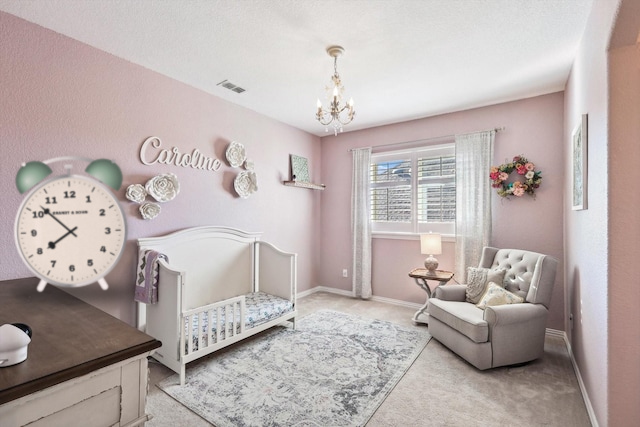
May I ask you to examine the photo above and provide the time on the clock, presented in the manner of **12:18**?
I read **7:52**
